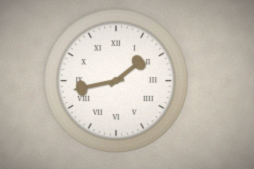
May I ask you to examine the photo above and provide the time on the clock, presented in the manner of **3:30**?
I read **1:43**
